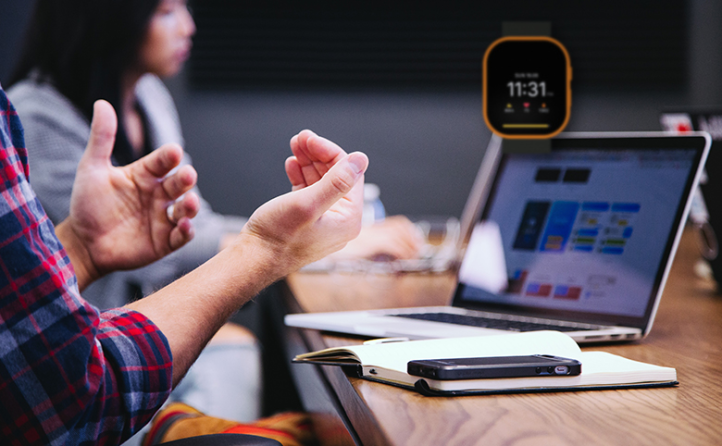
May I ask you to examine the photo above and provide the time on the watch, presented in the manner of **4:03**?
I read **11:31**
